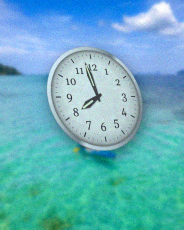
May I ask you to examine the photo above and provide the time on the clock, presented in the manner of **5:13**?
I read **7:58**
